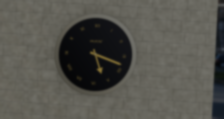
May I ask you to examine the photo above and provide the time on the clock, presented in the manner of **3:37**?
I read **5:18**
